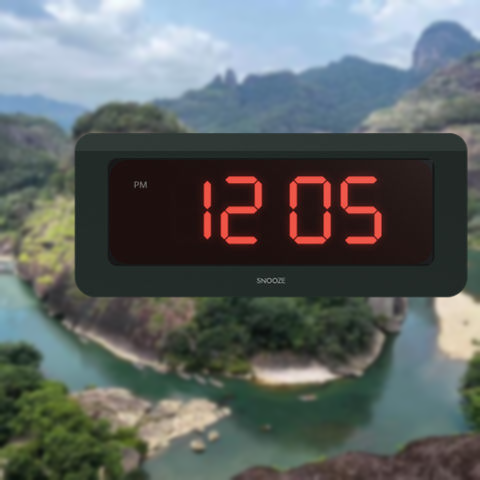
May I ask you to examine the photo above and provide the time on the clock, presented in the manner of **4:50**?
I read **12:05**
